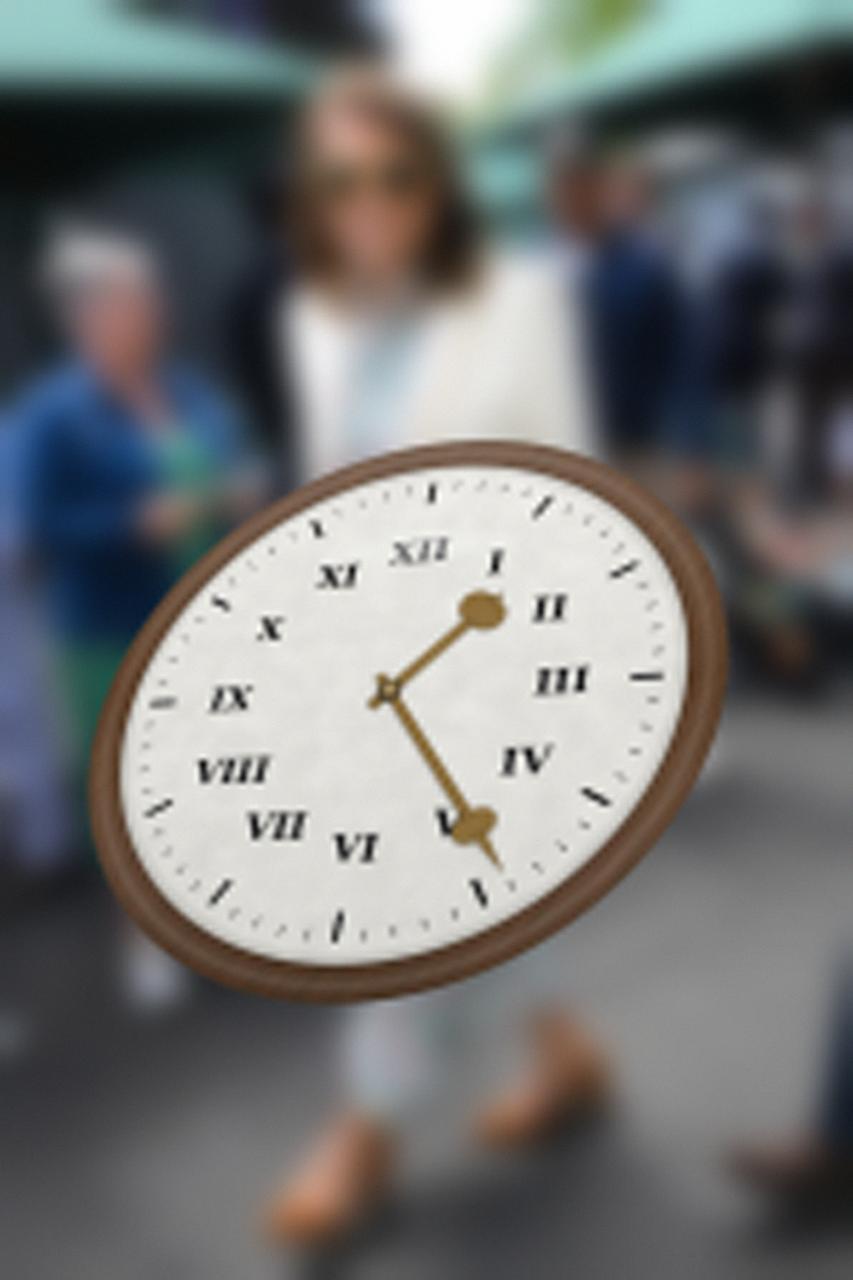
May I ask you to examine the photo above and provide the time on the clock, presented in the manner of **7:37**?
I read **1:24**
